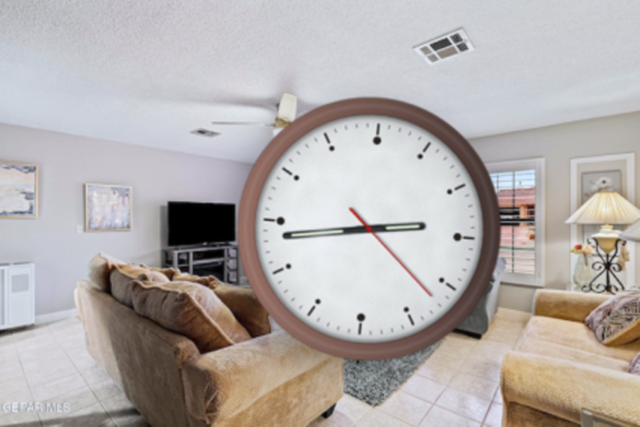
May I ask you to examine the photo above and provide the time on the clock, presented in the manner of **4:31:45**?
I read **2:43:22**
